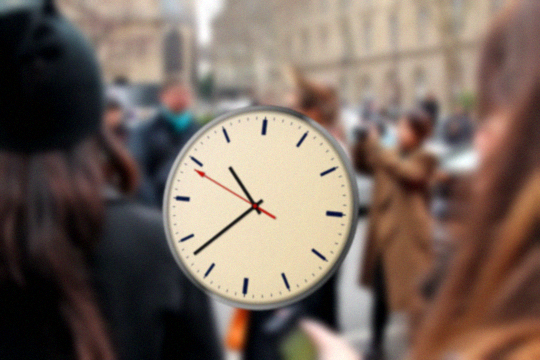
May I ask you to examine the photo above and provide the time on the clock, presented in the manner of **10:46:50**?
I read **10:37:49**
